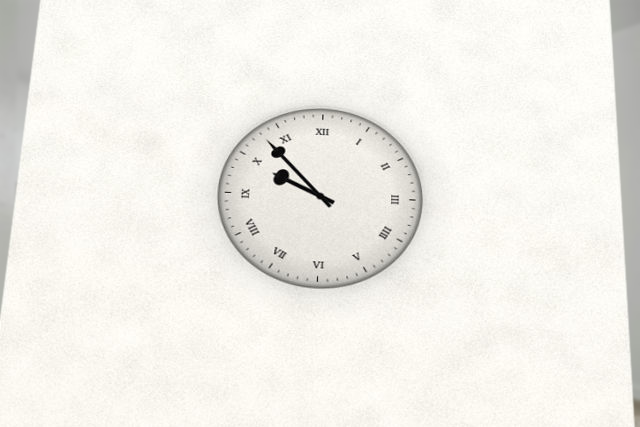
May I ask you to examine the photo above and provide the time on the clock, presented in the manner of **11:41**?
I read **9:53**
